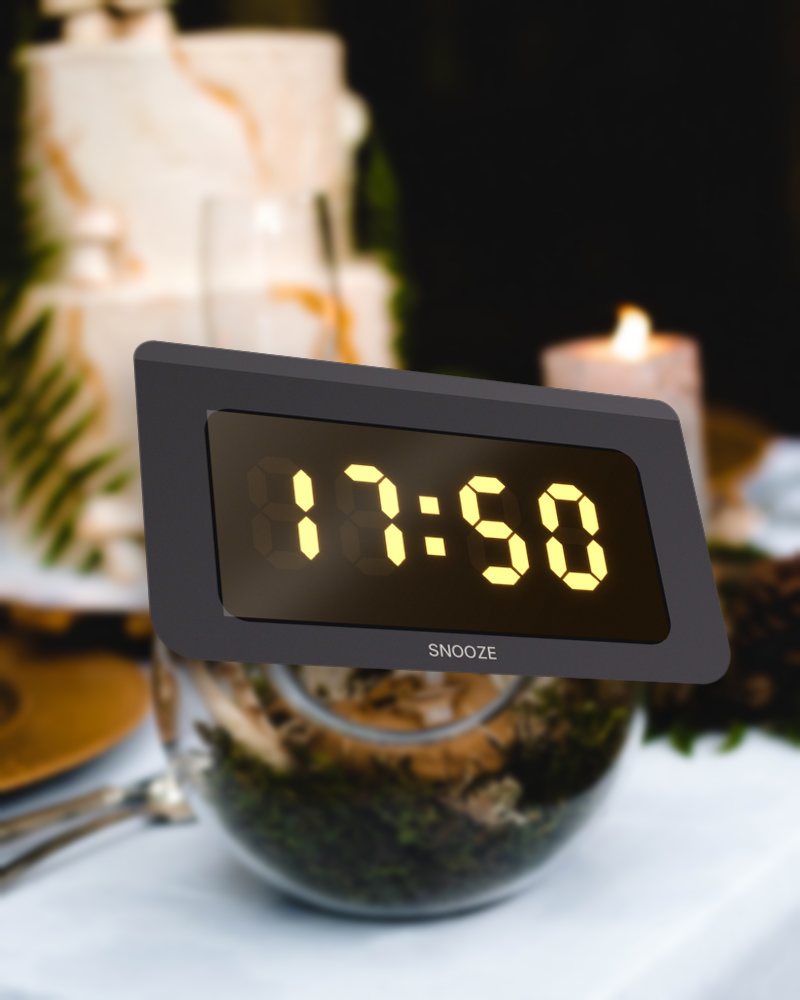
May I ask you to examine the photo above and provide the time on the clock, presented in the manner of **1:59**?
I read **17:50**
